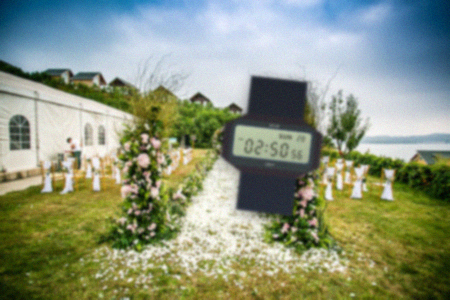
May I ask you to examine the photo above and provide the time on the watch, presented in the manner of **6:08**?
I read **2:50**
